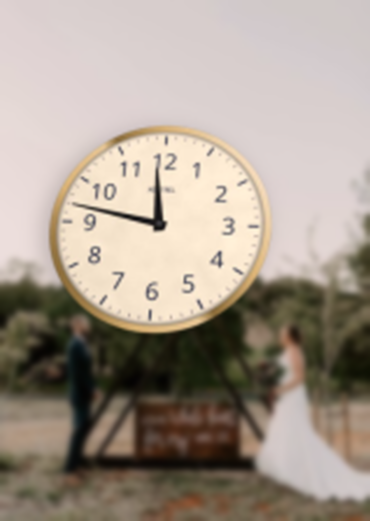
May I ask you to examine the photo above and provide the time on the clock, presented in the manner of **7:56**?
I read **11:47**
